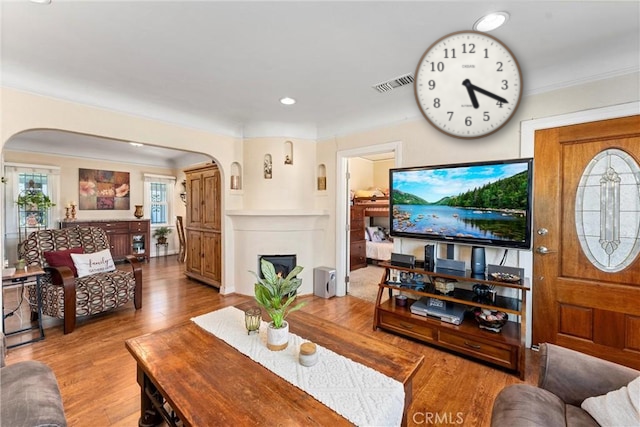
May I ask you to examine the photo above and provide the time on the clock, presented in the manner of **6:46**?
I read **5:19**
